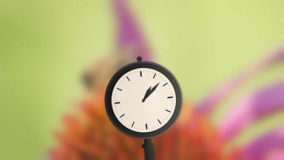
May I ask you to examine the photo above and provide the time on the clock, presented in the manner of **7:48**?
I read **1:08**
